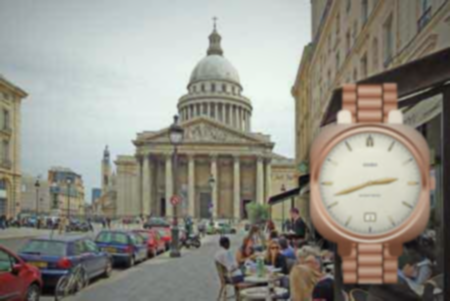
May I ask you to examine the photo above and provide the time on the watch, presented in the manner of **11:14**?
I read **2:42**
